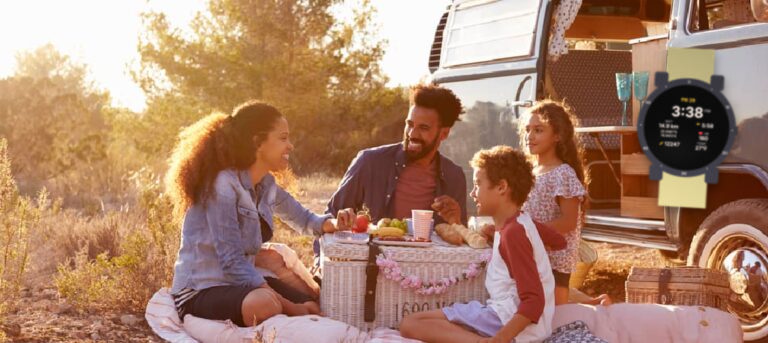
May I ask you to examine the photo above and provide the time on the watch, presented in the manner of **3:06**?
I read **3:38**
